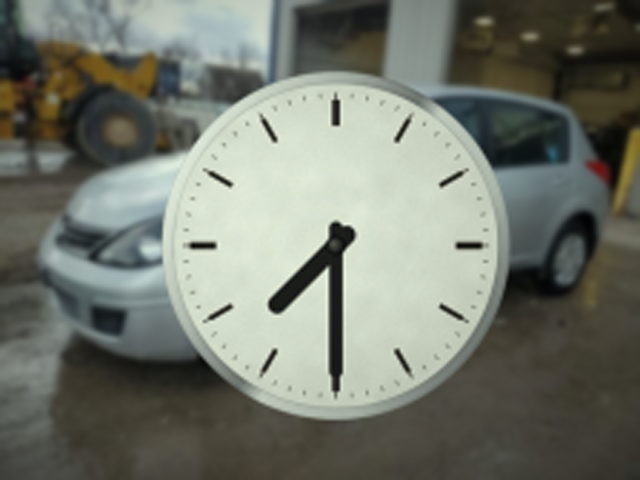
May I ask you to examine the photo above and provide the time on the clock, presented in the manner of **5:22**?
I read **7:30**
